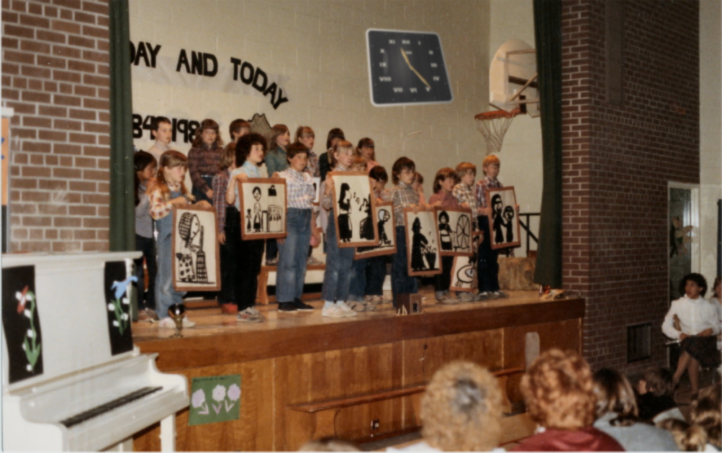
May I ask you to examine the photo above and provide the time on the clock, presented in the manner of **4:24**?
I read **11:24**
